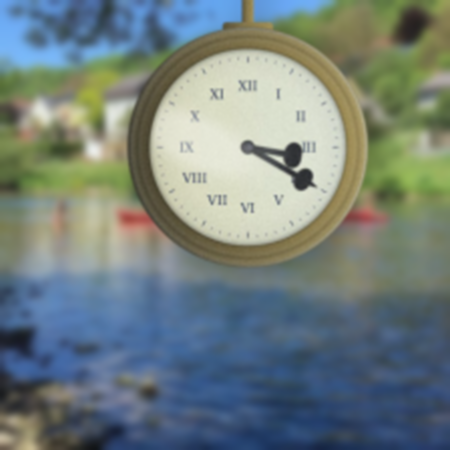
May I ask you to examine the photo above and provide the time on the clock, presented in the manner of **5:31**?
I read **3:20**
